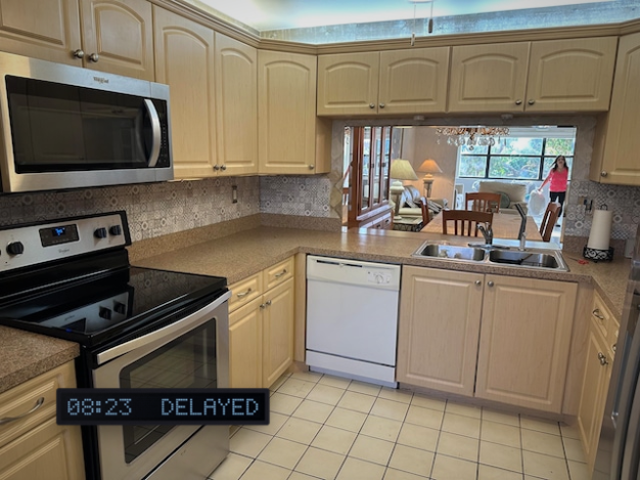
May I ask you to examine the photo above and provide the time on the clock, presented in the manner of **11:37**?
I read **8:23**
